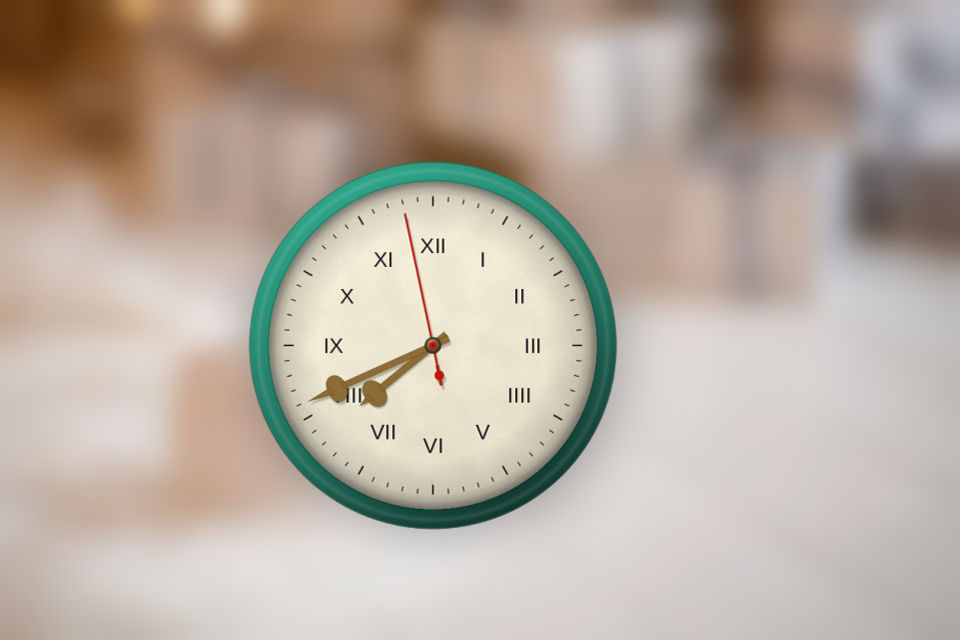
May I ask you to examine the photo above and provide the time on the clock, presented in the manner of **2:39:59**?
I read **7:40:58**
